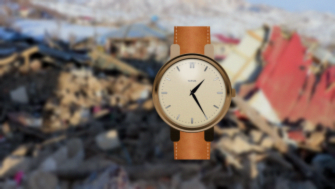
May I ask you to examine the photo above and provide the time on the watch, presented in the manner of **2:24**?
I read **1:25**
